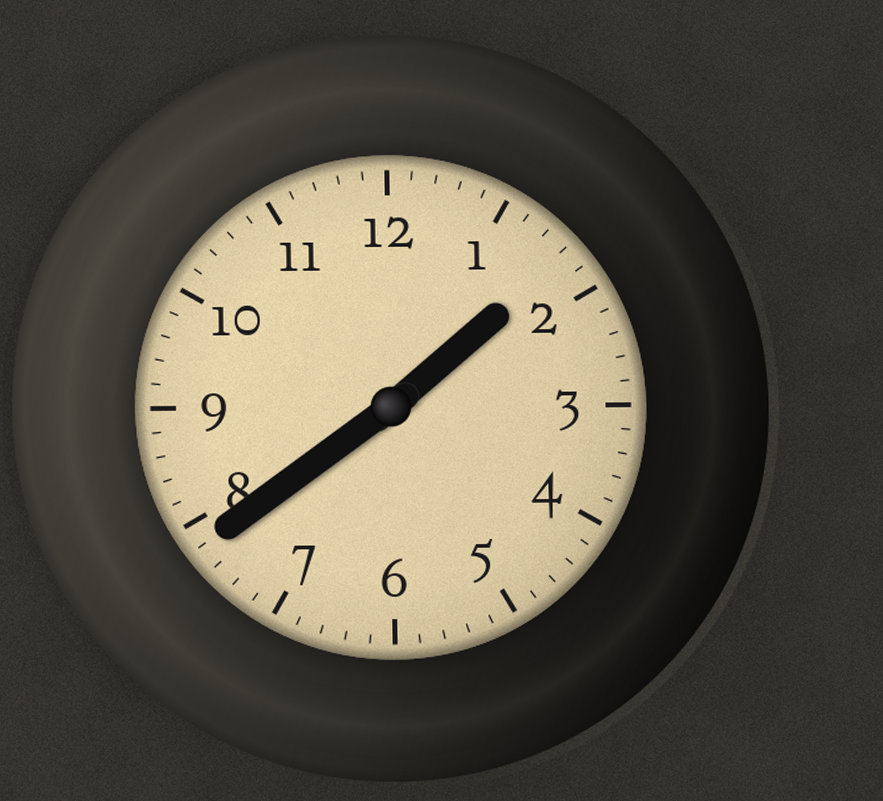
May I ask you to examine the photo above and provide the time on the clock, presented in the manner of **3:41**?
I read **1:39**
